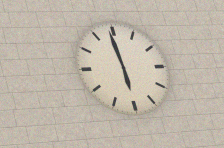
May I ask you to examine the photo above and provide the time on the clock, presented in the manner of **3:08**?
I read **5:59**
